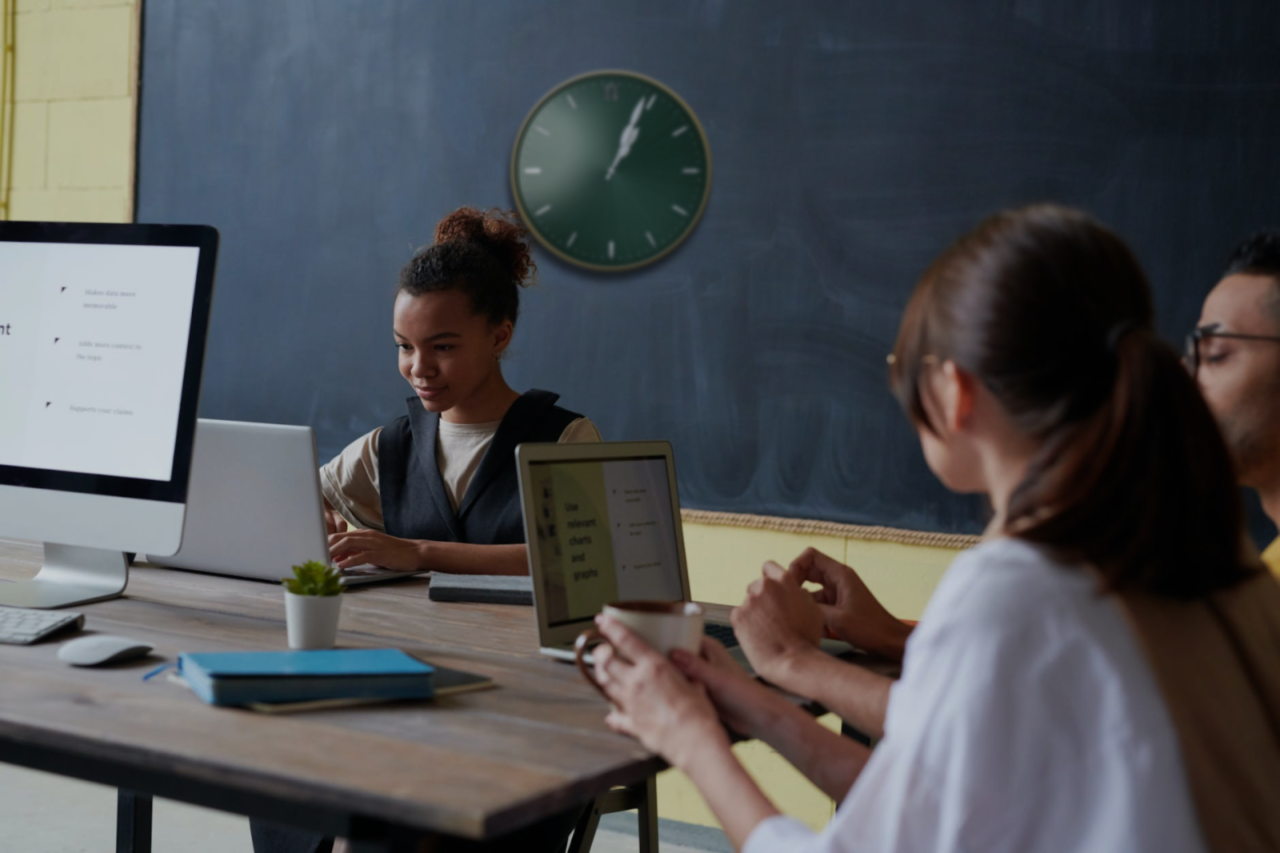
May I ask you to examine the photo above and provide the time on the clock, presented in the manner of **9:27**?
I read **1:04**
